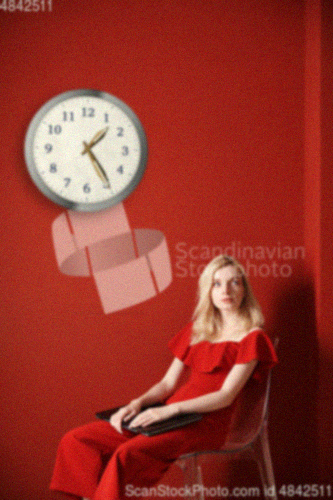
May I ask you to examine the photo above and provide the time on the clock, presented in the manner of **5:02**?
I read **1:25**
